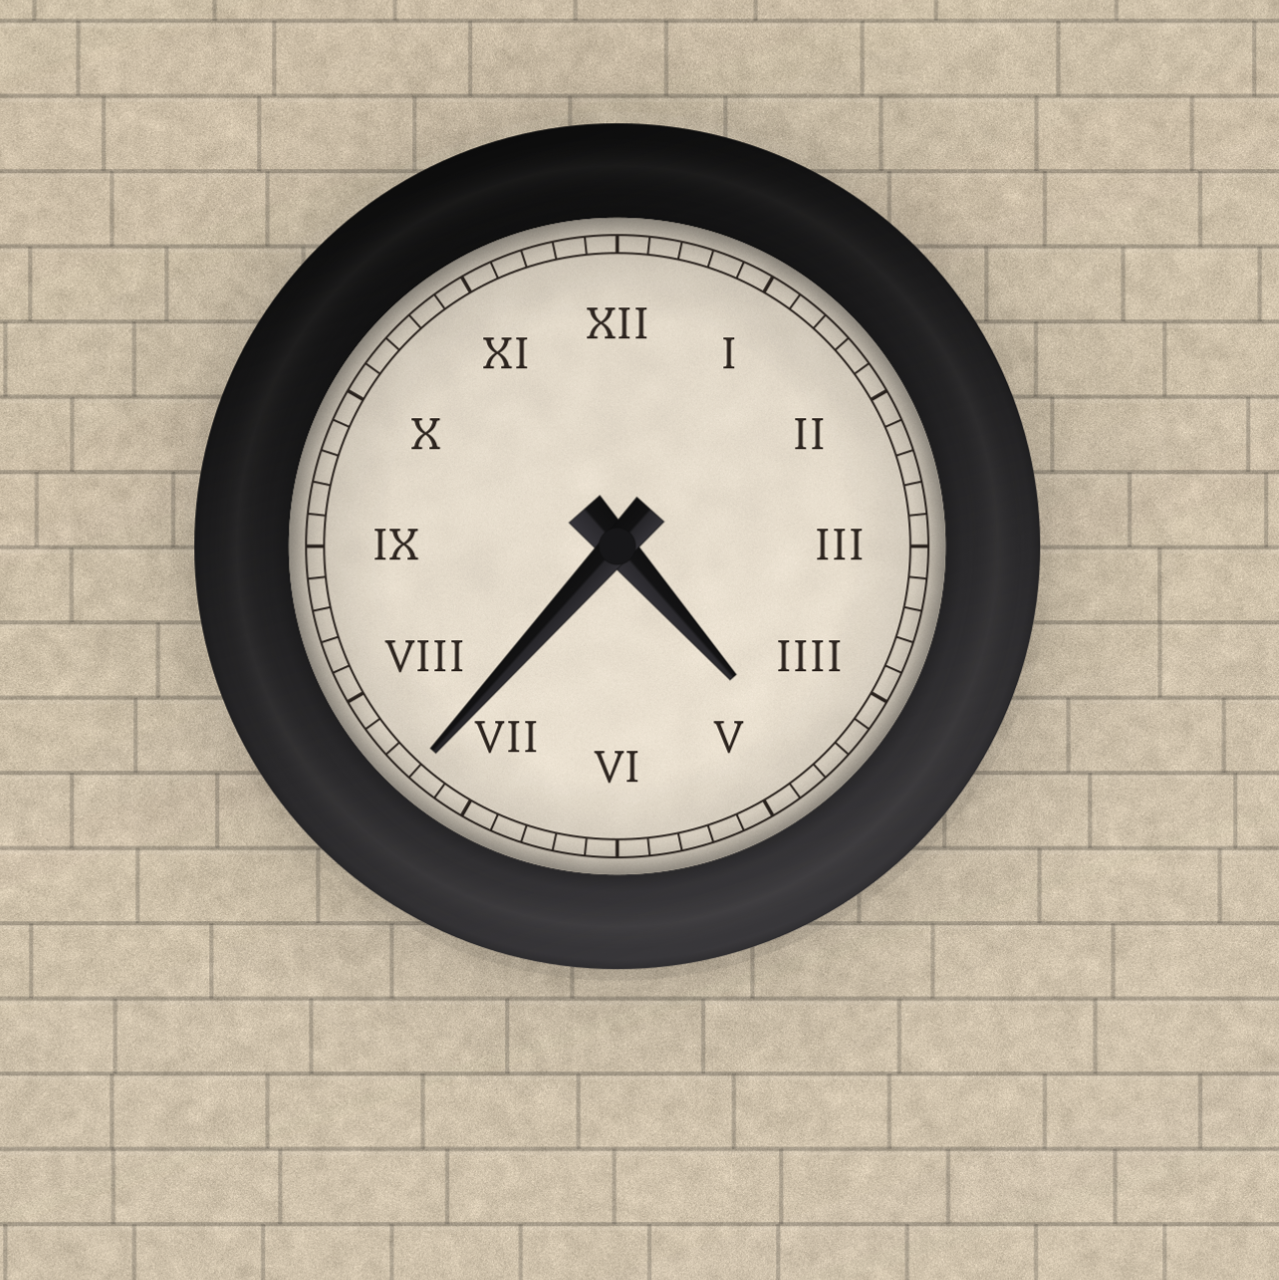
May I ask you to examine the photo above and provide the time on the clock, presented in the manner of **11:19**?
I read **4:37**
